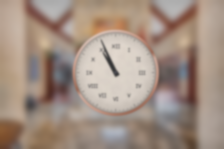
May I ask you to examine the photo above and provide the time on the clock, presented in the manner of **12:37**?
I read **10:56**
